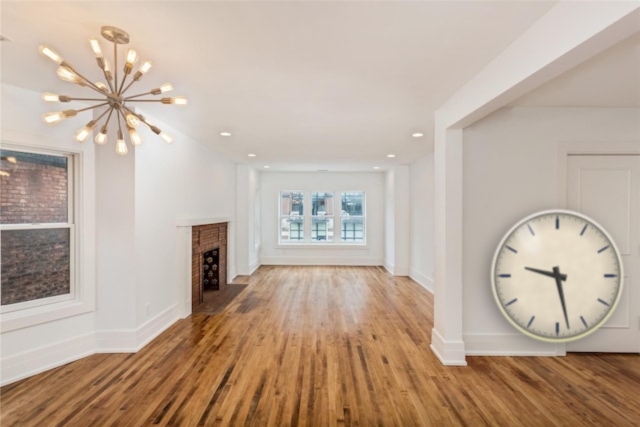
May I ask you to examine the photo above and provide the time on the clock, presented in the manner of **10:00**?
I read **9:28**
